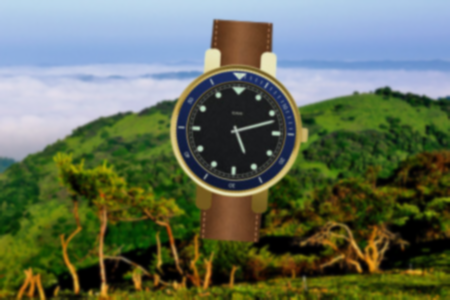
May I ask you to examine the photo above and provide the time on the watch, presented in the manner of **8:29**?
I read **5:12**
